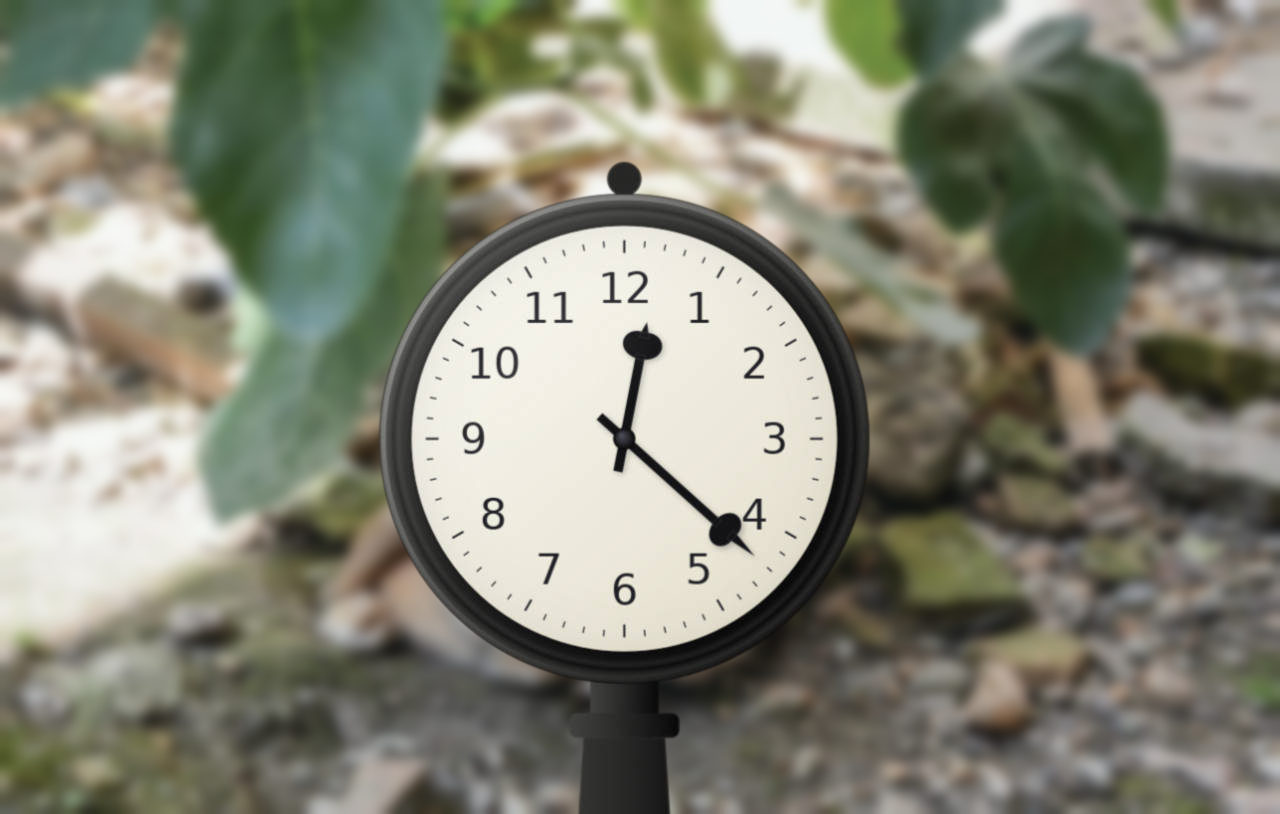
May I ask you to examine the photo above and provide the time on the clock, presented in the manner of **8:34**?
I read **12:22**
